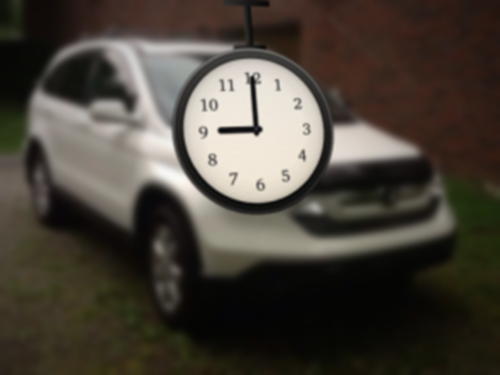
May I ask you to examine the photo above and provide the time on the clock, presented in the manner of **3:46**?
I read **9:00**
